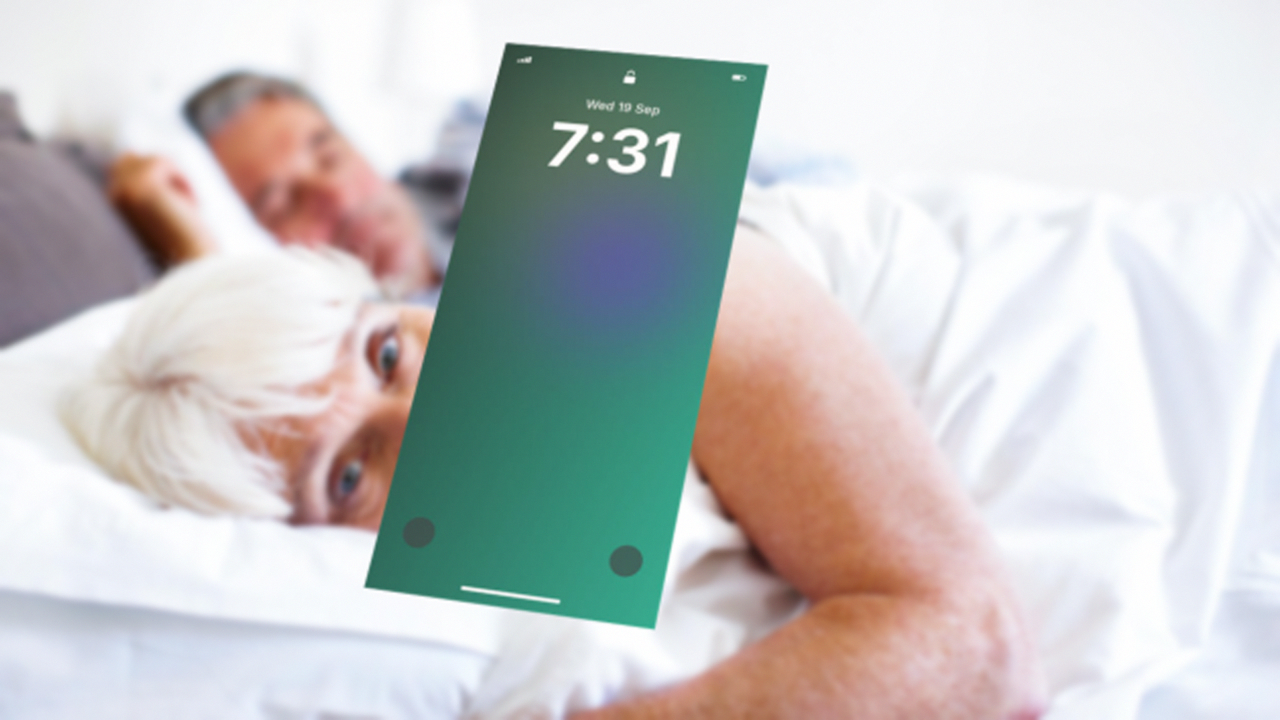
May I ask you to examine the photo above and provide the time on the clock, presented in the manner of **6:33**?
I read **7:31**
